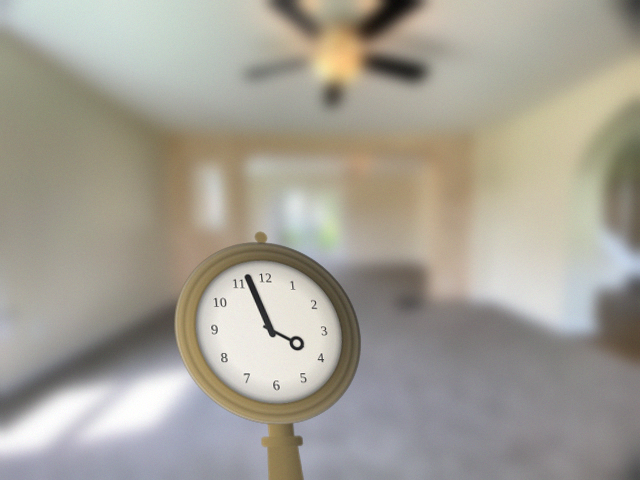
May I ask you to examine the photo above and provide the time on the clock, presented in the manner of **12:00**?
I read **3:57**
